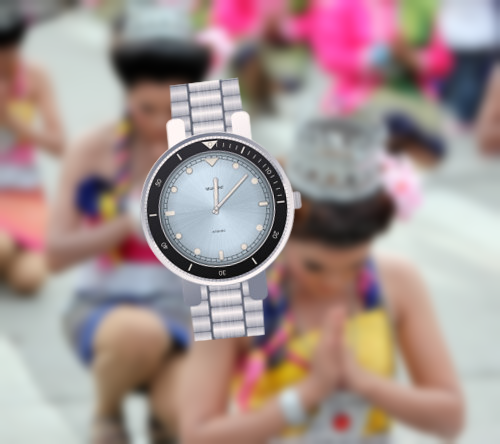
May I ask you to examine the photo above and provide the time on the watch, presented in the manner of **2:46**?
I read **12:08**
